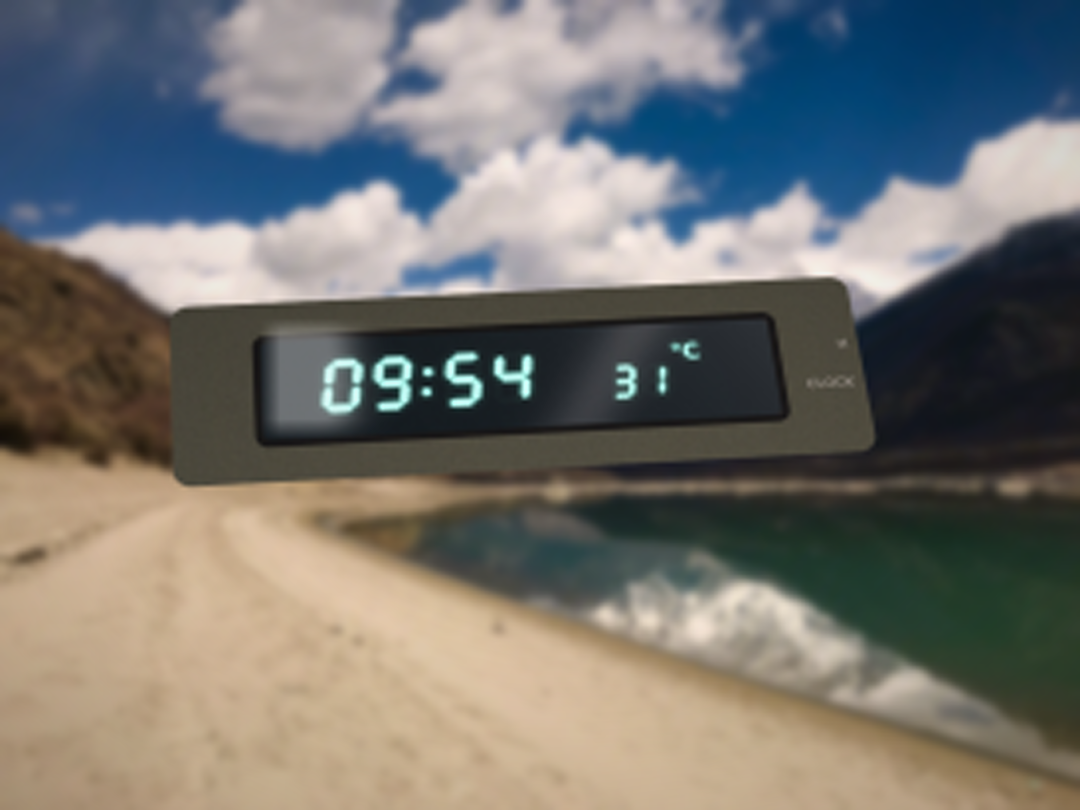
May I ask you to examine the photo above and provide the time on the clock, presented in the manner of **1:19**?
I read **9:54**
